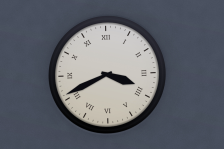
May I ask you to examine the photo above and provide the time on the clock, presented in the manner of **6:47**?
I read **3:41**
